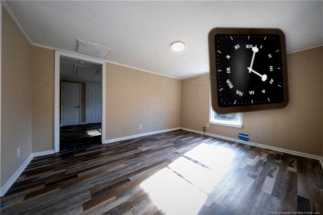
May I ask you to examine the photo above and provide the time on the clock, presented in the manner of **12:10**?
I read **4:03**
